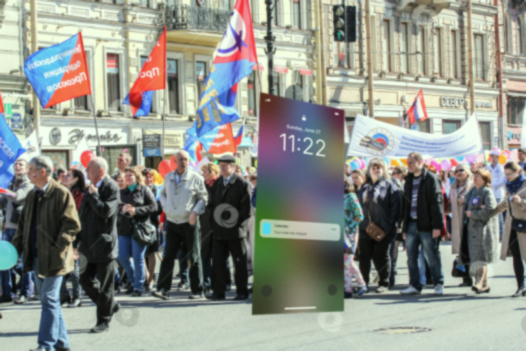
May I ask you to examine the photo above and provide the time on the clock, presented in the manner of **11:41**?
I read **11:22**
